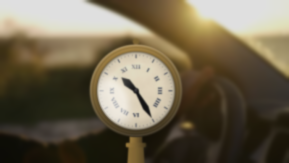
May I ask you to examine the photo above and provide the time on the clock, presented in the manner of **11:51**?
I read **10:25**
